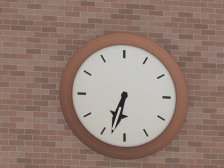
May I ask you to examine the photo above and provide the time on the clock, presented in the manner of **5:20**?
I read **6:33**
